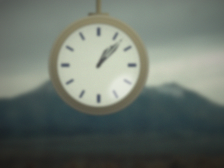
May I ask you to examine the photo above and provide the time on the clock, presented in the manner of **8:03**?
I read **1:07**
